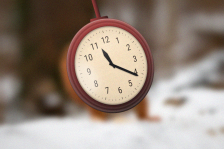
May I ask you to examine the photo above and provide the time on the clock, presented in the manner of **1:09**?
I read **11:21**
